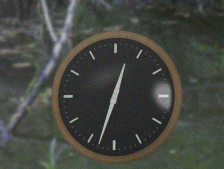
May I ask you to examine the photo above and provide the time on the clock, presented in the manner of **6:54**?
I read **12:33**
